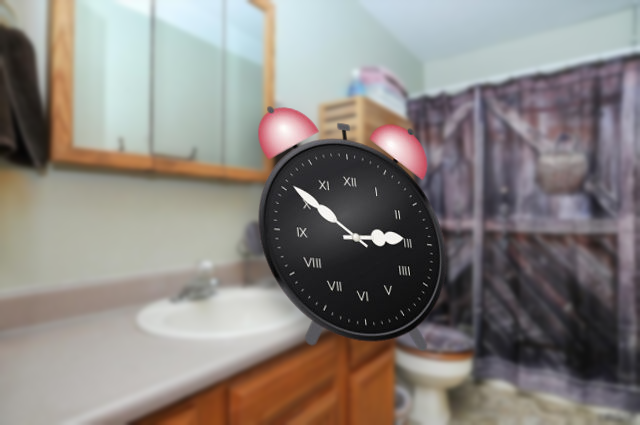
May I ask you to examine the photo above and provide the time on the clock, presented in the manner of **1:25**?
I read **2:51**
